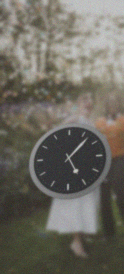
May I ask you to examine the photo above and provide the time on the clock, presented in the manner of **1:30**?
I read **5:07**
